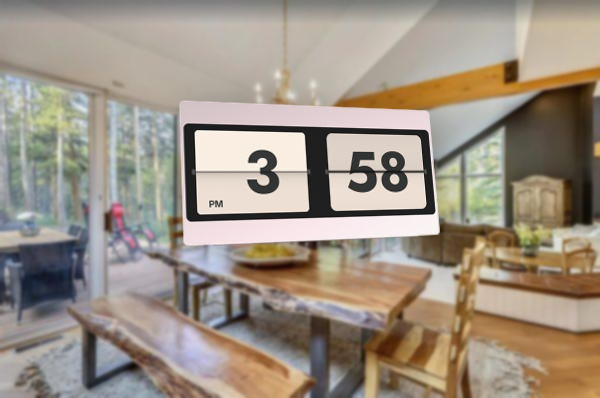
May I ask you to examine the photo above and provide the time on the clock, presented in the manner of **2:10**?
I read **3:58**
